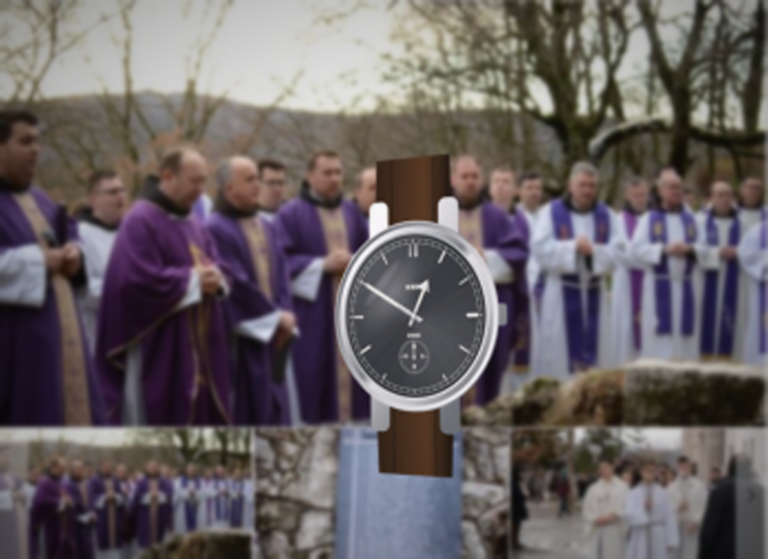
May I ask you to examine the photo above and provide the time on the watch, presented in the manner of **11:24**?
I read **12:50**
